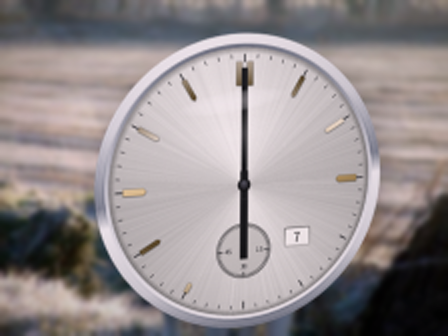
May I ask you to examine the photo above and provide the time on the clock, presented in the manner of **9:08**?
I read **6:00**
